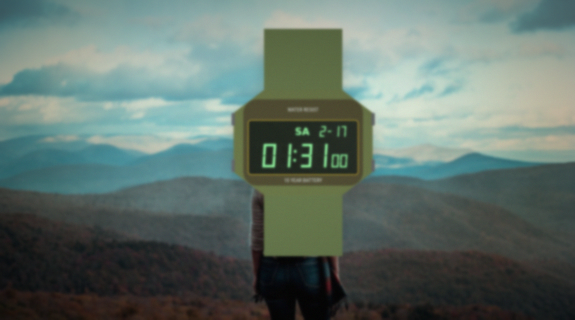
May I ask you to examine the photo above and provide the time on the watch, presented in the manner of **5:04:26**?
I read **1:31:00**
